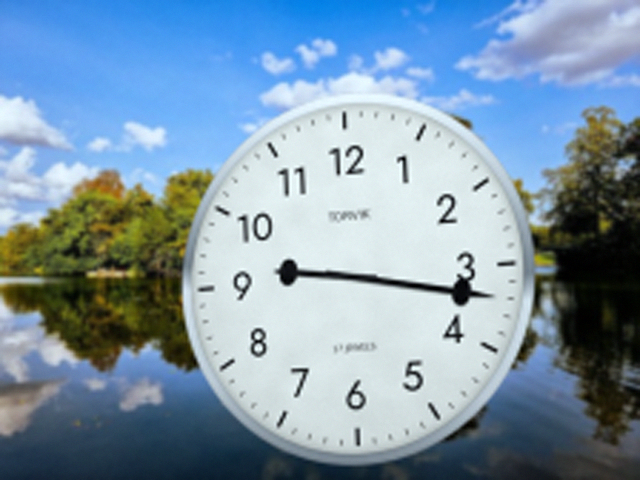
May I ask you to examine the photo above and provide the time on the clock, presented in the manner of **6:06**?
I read **9:17**
